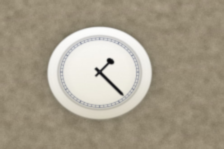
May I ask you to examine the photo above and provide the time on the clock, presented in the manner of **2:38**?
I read **1:23**
